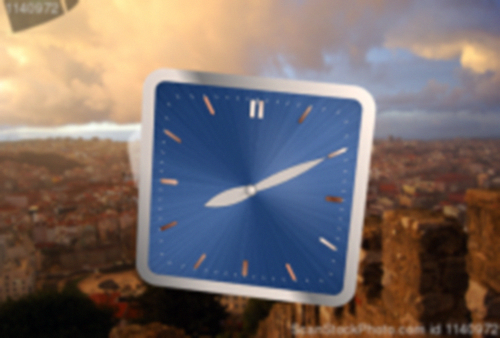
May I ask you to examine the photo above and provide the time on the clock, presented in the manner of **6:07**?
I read **8:10**
